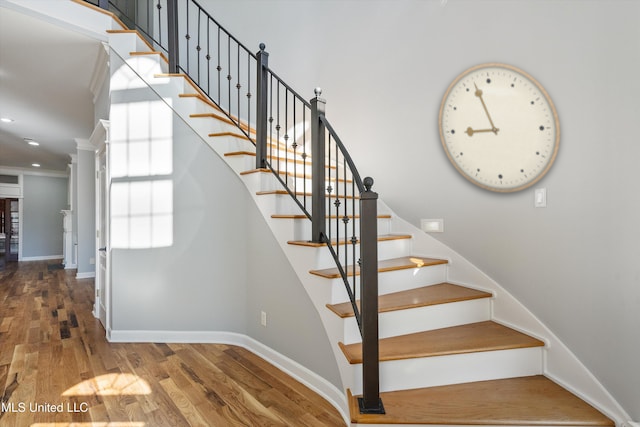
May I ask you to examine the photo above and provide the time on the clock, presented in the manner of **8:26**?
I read **8:57**
